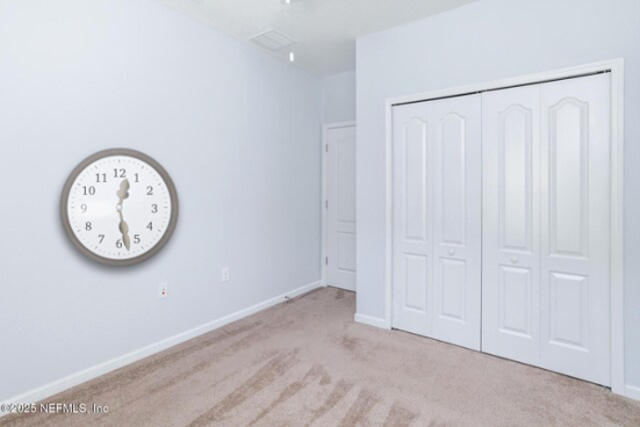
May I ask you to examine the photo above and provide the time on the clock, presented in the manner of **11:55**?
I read **12:28**
